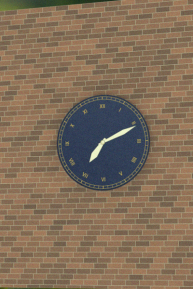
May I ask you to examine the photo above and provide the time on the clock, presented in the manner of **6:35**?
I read **7:11**
